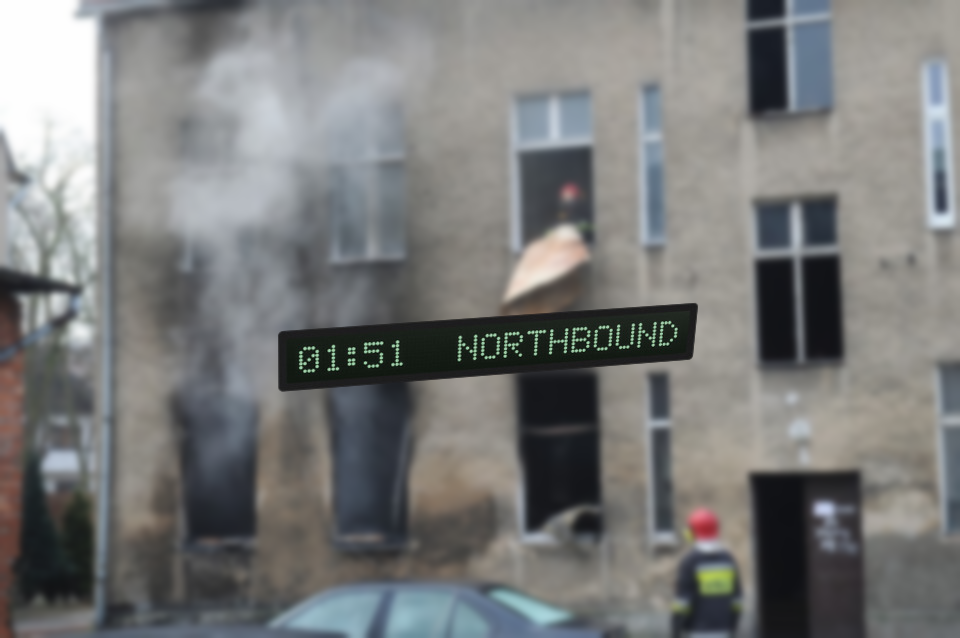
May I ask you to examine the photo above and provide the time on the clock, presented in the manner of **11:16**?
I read **1:51**
